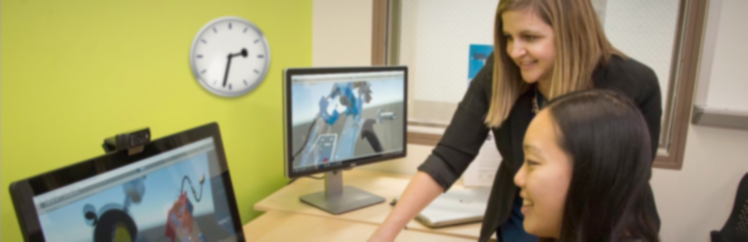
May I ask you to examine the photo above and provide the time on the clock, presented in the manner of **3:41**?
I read **2:32**
